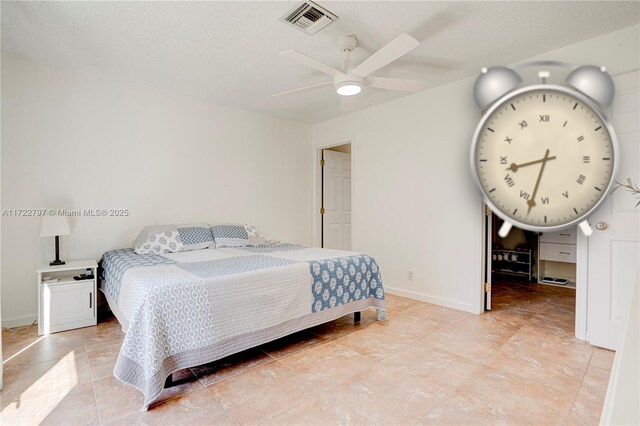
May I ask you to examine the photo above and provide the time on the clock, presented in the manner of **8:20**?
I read **8:33**
